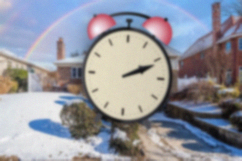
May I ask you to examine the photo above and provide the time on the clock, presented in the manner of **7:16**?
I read **2:11**
